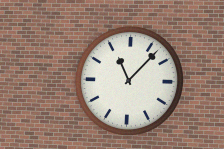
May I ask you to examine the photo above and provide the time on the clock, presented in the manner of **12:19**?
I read **11:07**
